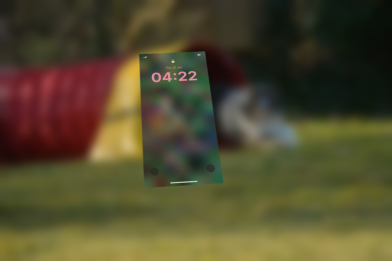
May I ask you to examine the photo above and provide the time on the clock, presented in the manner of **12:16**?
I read **4:22**
